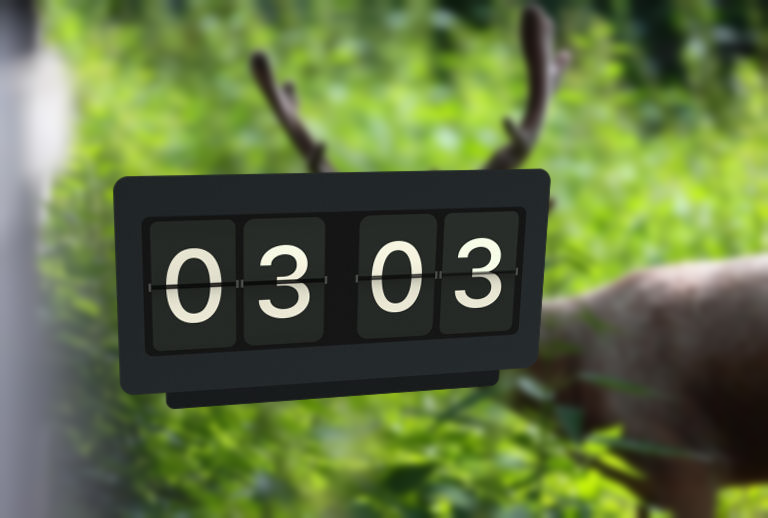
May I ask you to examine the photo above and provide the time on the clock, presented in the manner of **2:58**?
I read **3:03**
